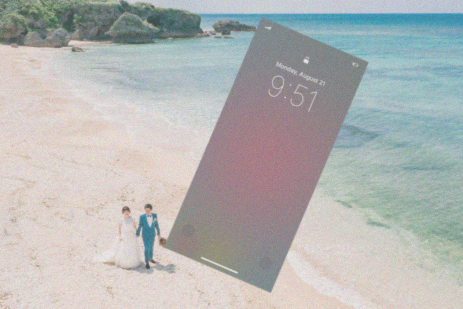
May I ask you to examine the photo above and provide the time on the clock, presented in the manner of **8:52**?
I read **9:51**
